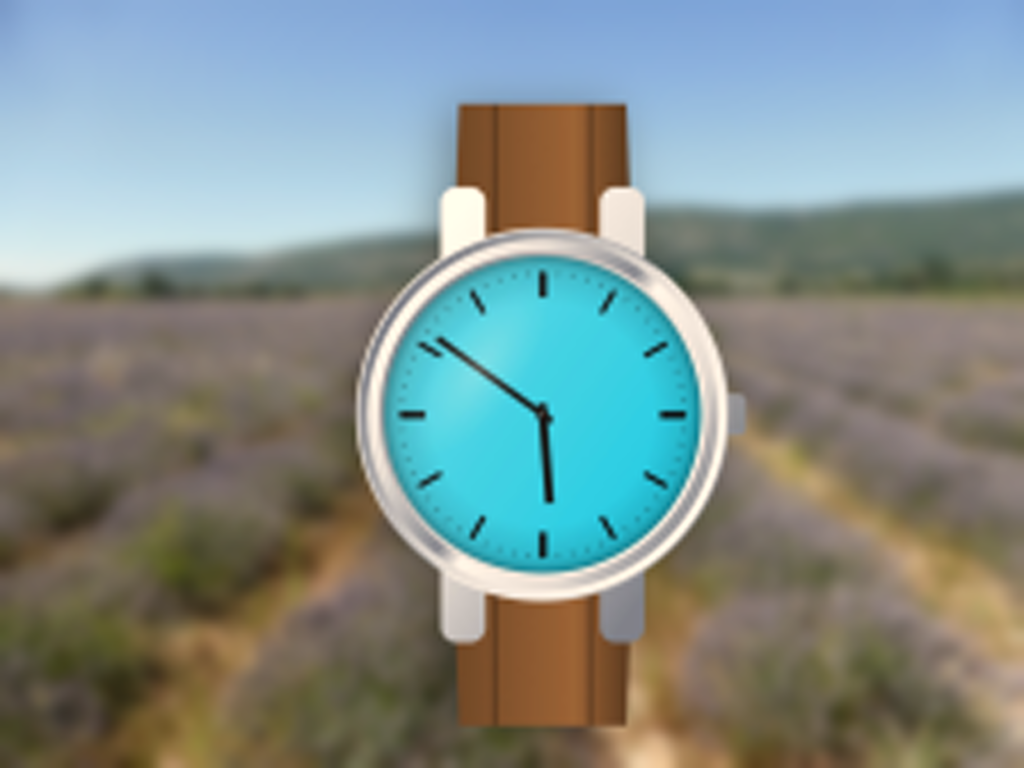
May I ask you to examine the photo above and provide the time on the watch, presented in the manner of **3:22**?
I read **5:51**
